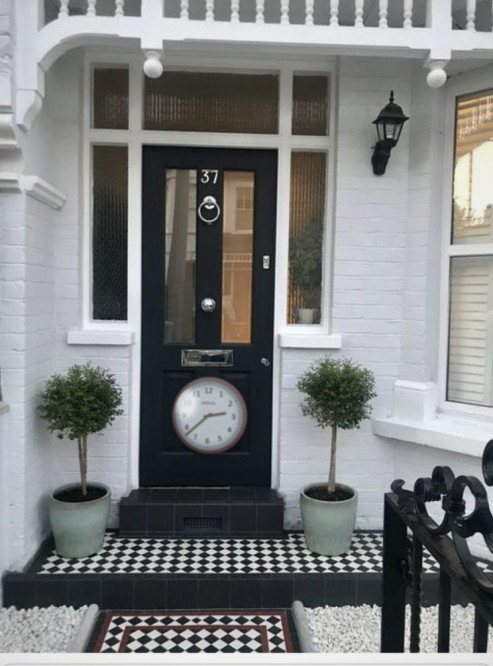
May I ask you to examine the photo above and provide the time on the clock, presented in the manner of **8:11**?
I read **2:38**
